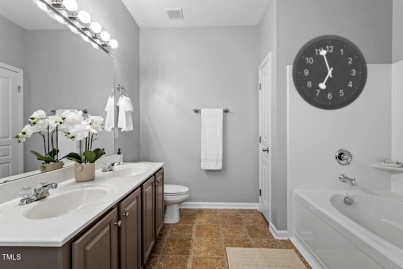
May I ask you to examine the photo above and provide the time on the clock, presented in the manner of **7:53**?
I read **6:57**
